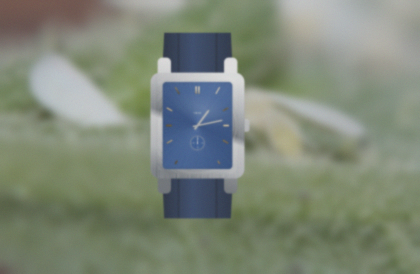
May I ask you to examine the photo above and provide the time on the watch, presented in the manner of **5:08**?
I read **1:13**
